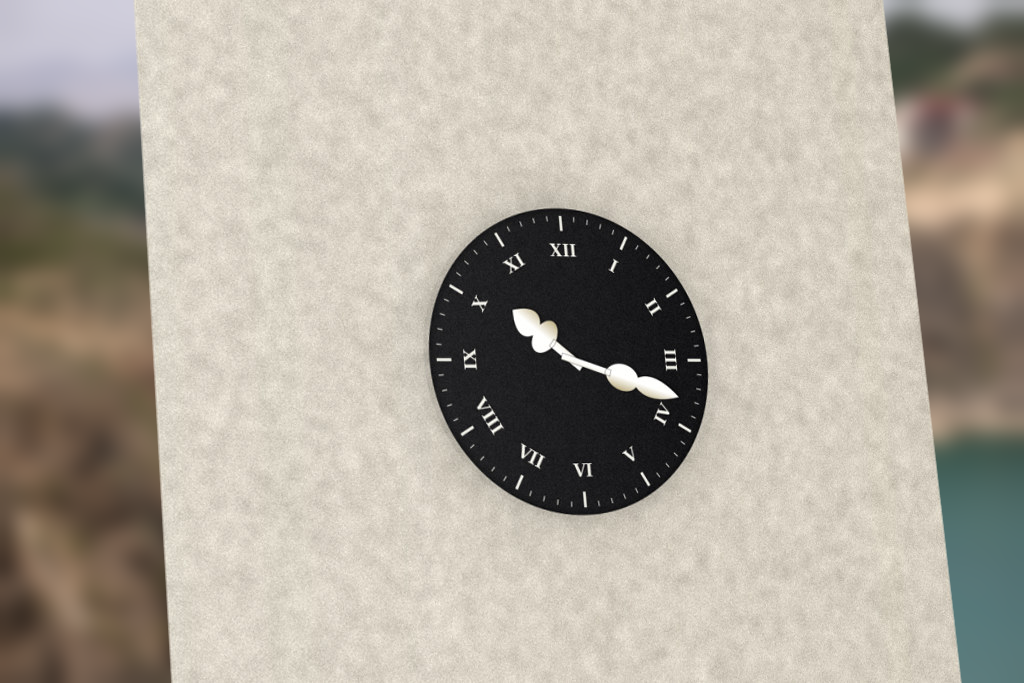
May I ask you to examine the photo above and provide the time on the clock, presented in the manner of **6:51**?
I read **10:18**
